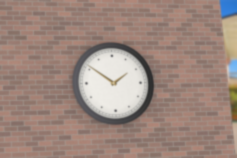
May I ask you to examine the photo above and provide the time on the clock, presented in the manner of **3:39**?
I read **1:51**
